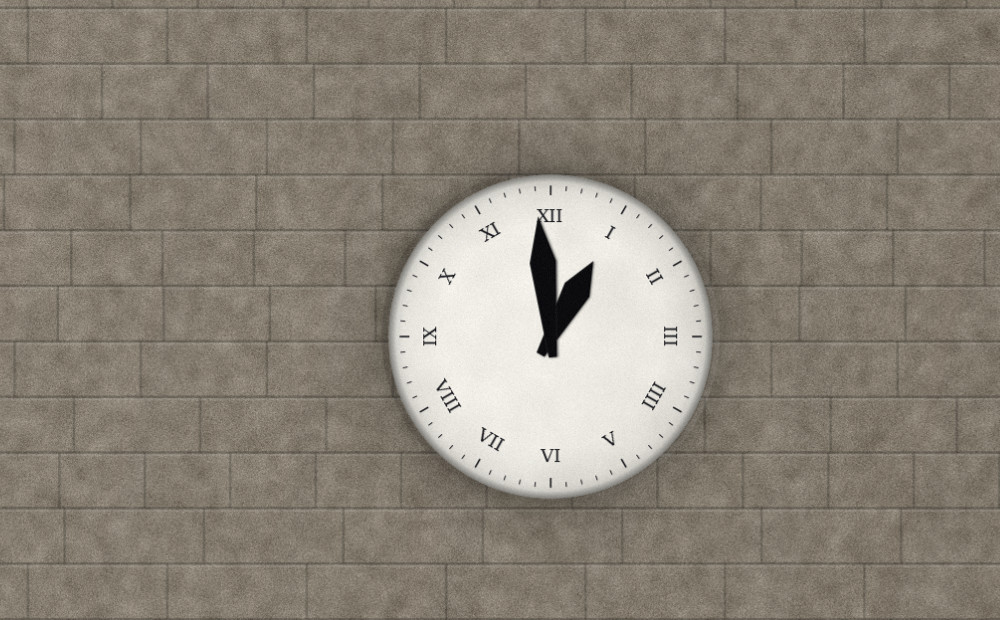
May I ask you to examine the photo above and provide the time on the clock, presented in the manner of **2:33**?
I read **12:59**
